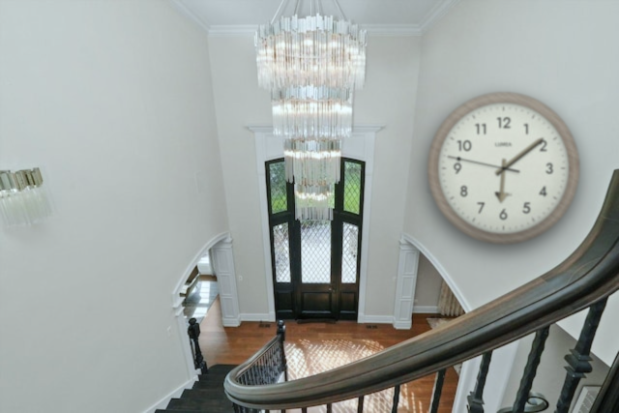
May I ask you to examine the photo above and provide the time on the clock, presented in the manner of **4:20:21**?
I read **6:08:47**
